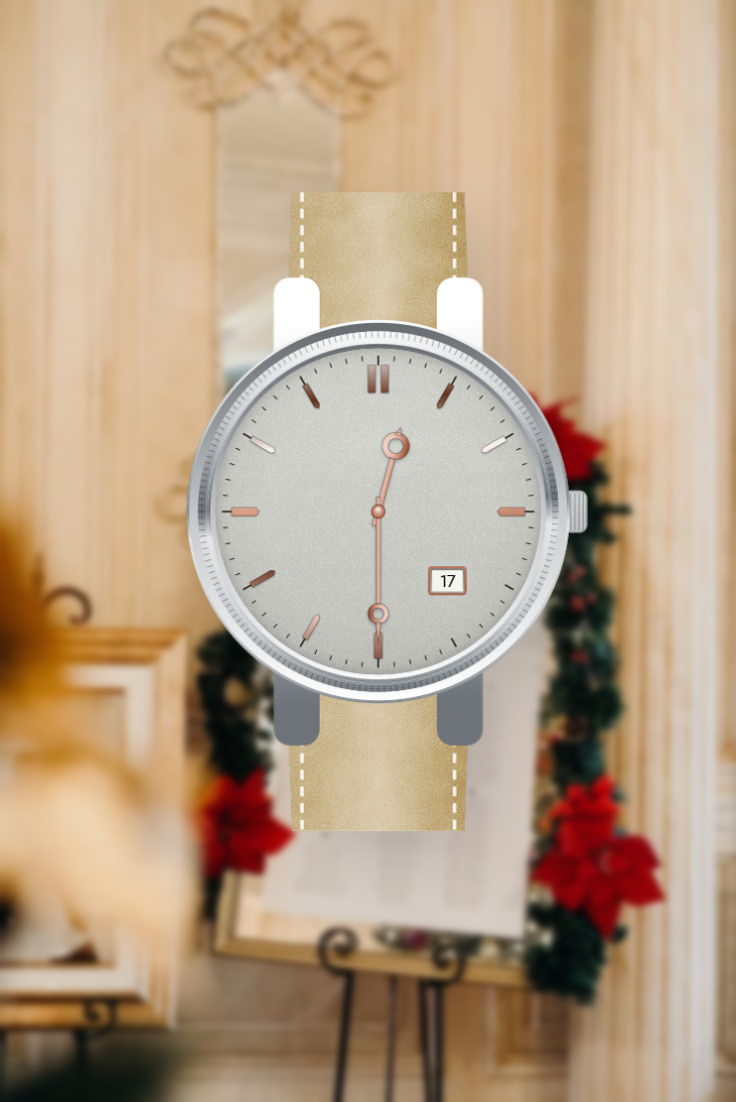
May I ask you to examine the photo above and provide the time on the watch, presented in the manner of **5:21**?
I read **12:30**
